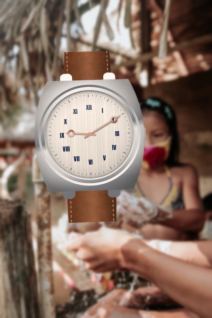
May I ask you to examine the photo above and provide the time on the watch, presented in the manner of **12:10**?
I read **9:10**
